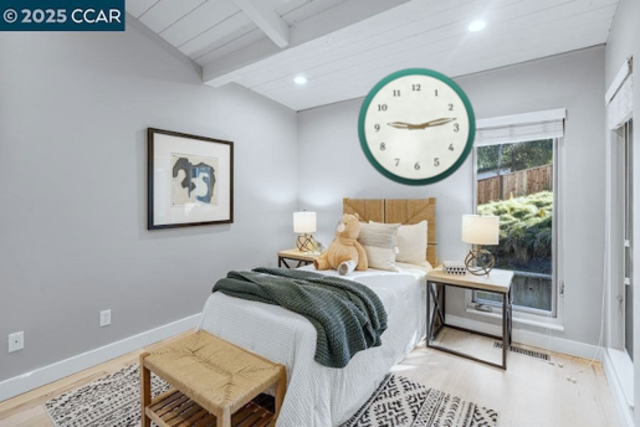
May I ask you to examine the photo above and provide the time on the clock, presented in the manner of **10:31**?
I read **9:13**
